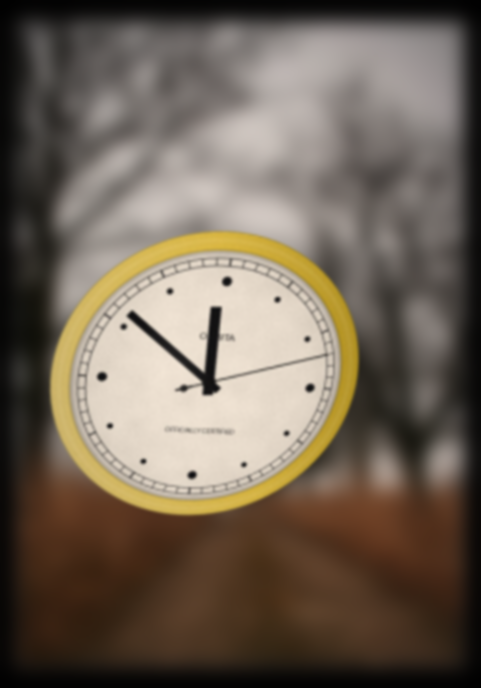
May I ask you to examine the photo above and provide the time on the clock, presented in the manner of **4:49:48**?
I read **11:51:12**
